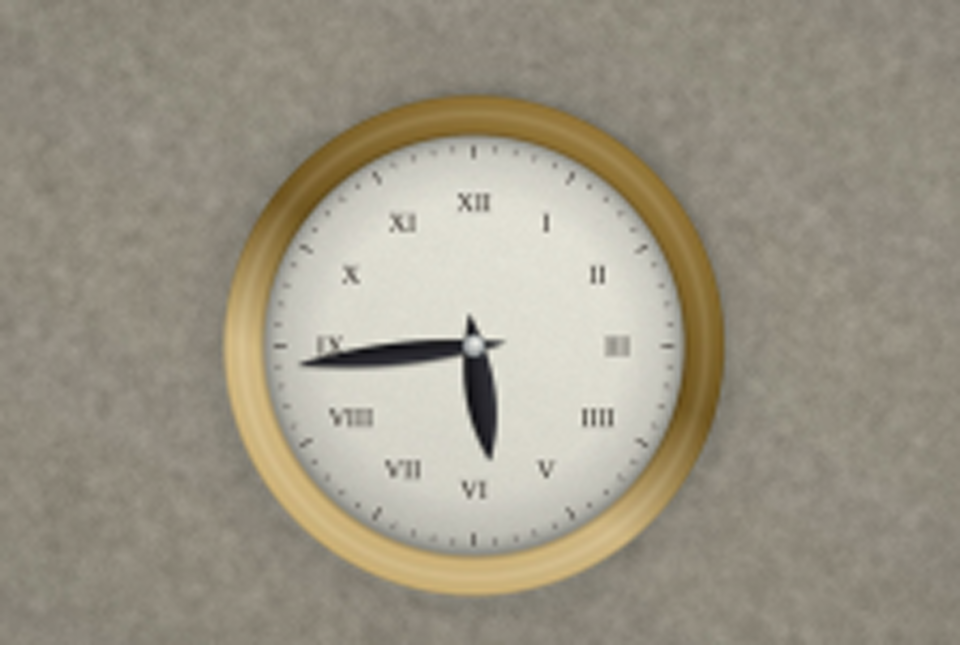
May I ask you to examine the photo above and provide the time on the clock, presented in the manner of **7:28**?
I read **5:44**
